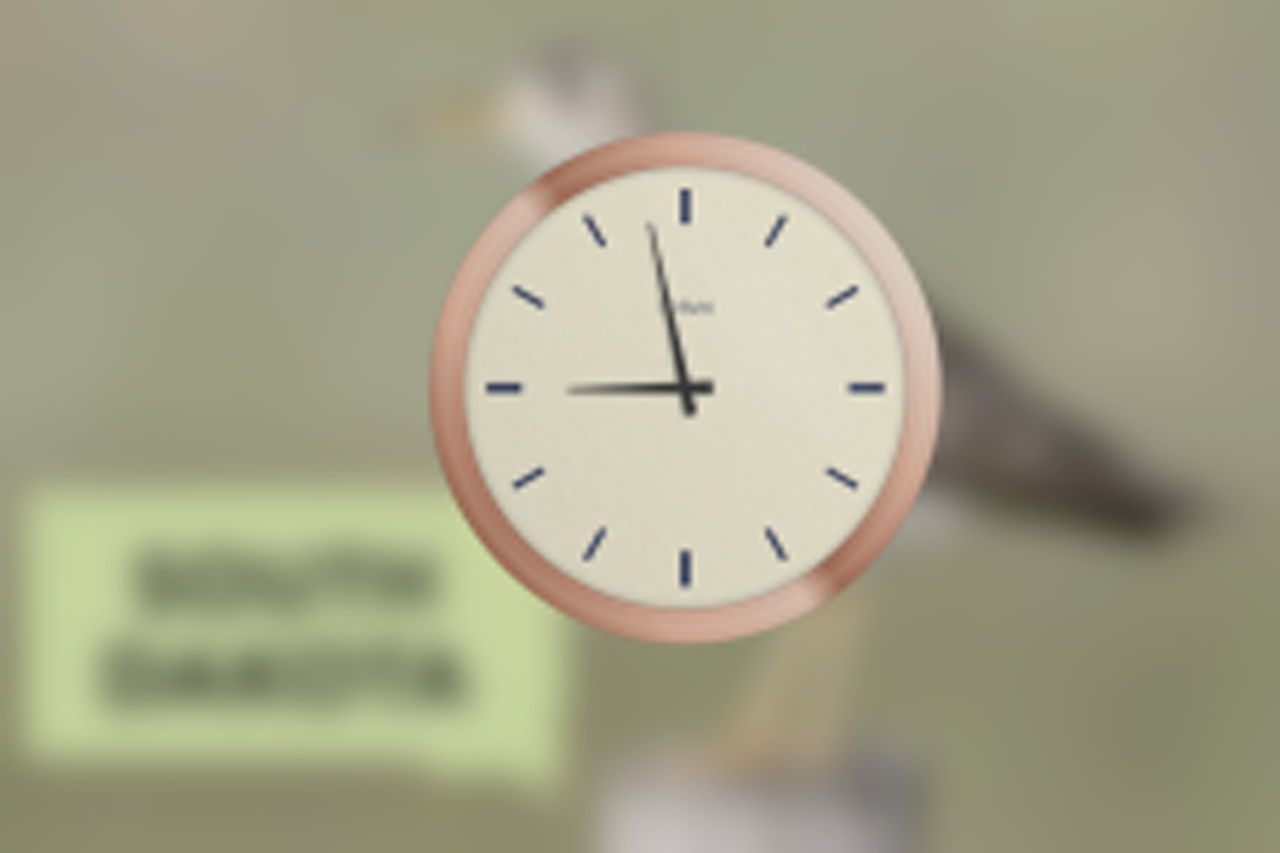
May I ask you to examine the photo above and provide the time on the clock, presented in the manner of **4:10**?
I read **8:58**
